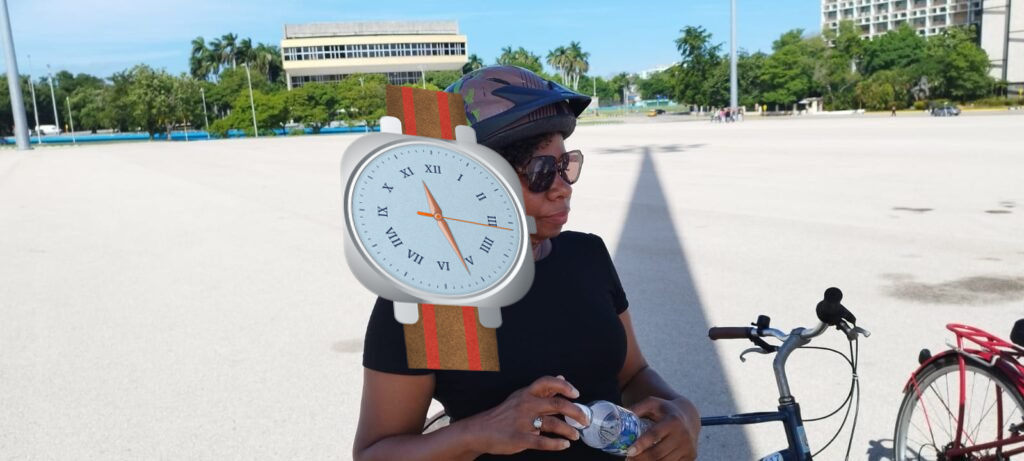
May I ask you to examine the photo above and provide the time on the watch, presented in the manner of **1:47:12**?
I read **11:26:16**
